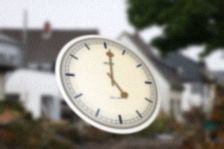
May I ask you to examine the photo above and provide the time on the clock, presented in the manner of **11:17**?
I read **5:01**
